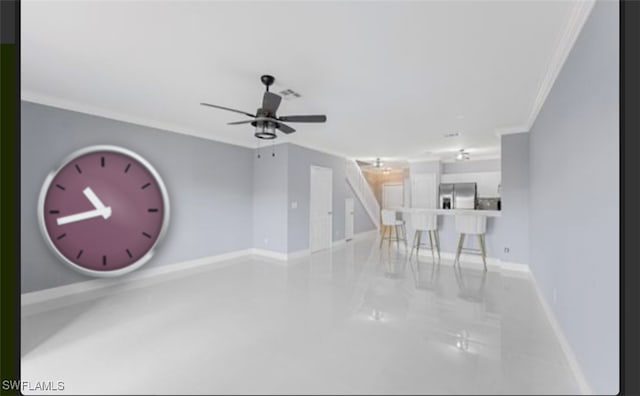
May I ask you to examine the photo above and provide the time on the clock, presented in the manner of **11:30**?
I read **10:43**
